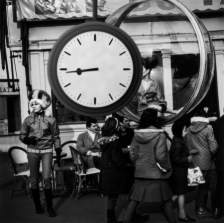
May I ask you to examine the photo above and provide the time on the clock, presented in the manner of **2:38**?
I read **8:44**
